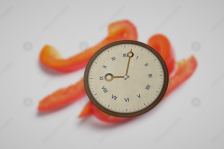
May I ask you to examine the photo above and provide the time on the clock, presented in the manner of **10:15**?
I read **9:02**
